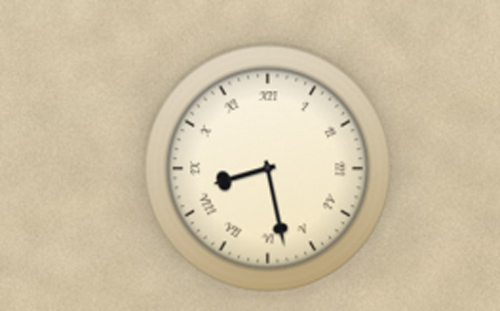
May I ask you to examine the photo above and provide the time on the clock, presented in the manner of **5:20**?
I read **8:28**
